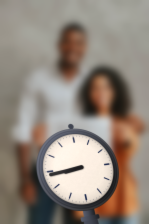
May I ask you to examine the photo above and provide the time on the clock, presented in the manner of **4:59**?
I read **8:44**
